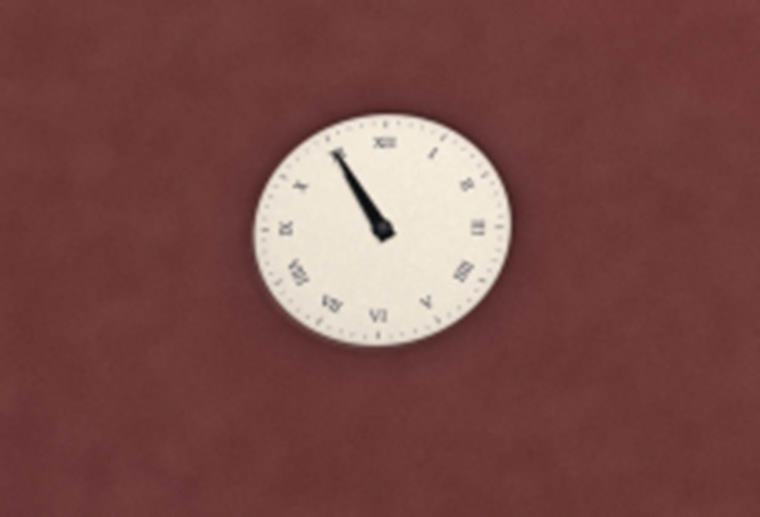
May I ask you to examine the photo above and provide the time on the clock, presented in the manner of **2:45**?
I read **10:55**
